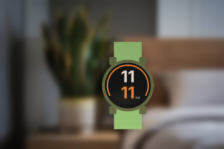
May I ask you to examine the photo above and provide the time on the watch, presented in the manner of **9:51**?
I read **11:11**
